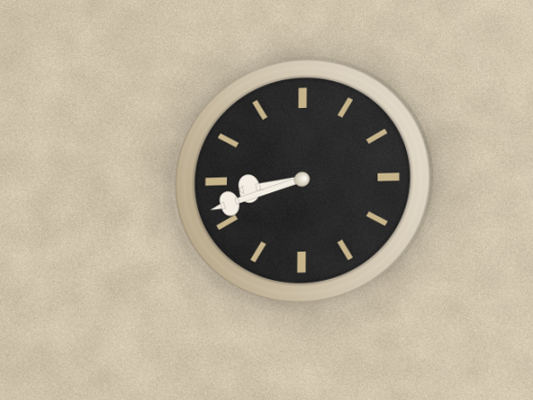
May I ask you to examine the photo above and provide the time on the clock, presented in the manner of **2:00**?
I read **8:42**
